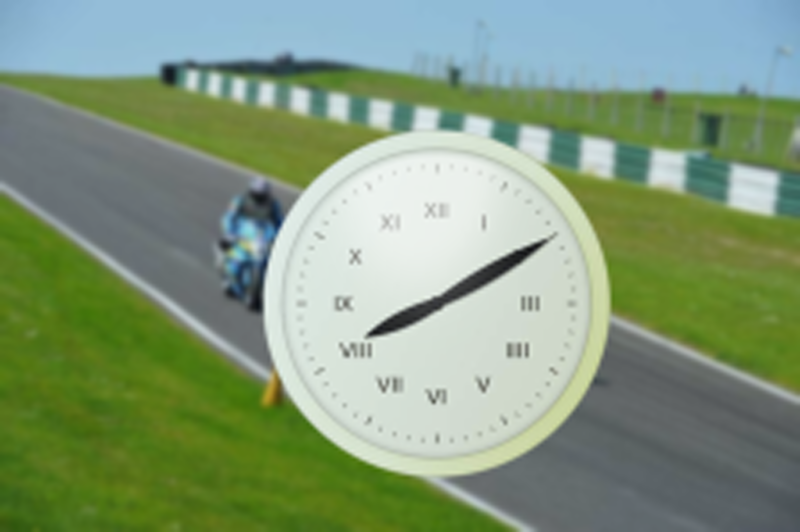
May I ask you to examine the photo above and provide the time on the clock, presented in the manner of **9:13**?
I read **8:10**
